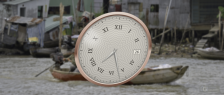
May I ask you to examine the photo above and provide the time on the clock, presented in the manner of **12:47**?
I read **7:27**
